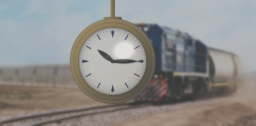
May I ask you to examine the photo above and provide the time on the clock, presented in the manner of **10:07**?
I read **10:15**
